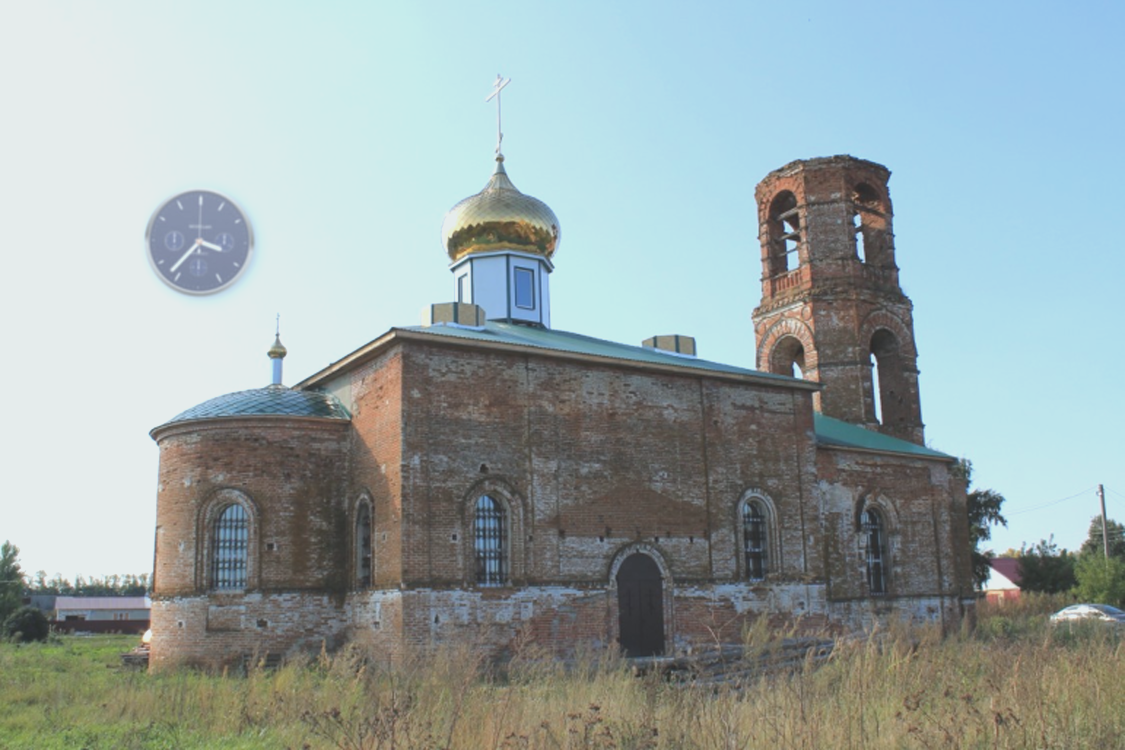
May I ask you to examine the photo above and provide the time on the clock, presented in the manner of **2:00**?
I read **3:37**
